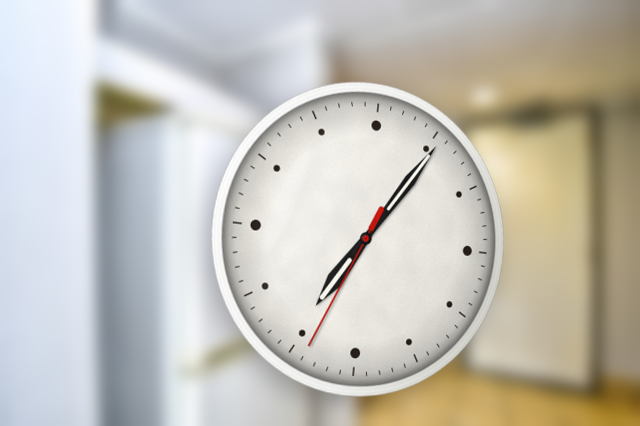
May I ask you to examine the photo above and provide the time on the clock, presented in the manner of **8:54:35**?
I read **7:05:34**
